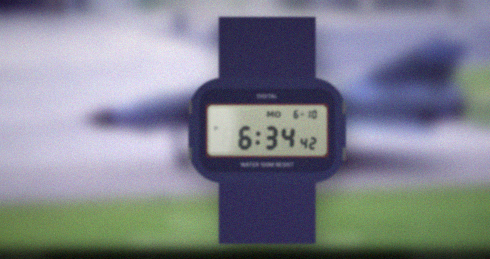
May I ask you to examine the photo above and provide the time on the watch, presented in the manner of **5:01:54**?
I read **6:34:42**
